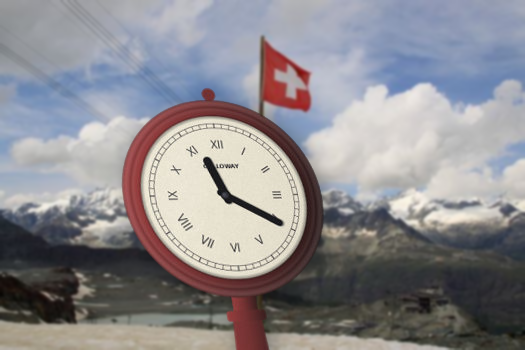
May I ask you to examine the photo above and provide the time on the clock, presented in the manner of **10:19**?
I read **11:20**
